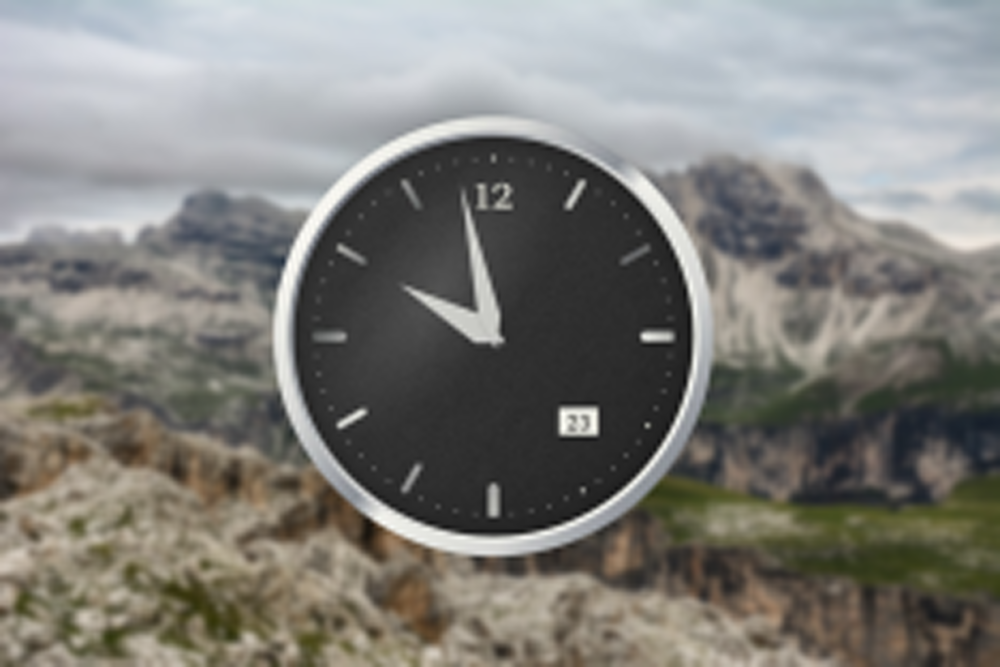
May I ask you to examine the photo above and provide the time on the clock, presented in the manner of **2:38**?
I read **9:58**
